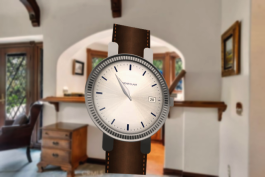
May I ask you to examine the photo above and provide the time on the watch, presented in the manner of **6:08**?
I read **10:54**
